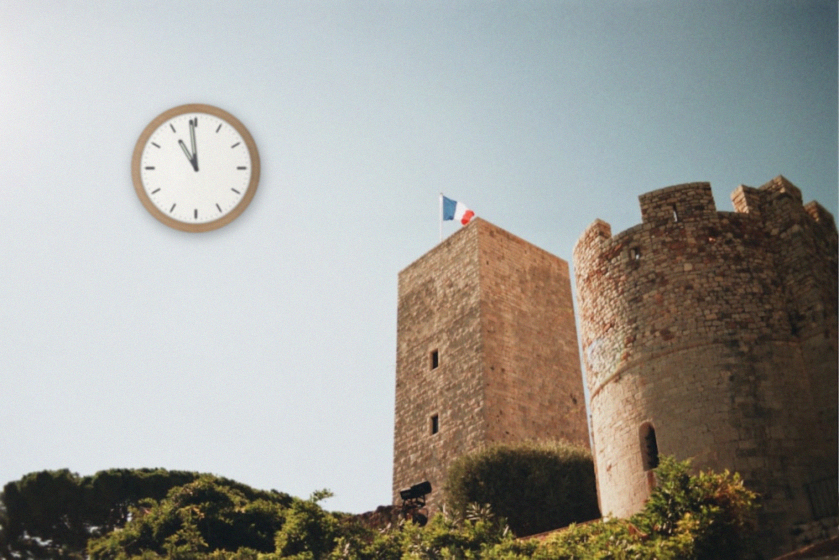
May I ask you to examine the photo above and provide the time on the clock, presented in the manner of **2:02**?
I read **10:59**
